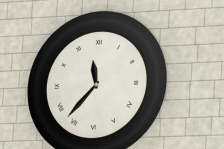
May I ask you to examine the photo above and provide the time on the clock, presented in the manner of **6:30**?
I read **11:37**
